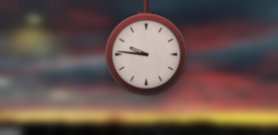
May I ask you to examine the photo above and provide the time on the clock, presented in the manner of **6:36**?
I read **9:46**
